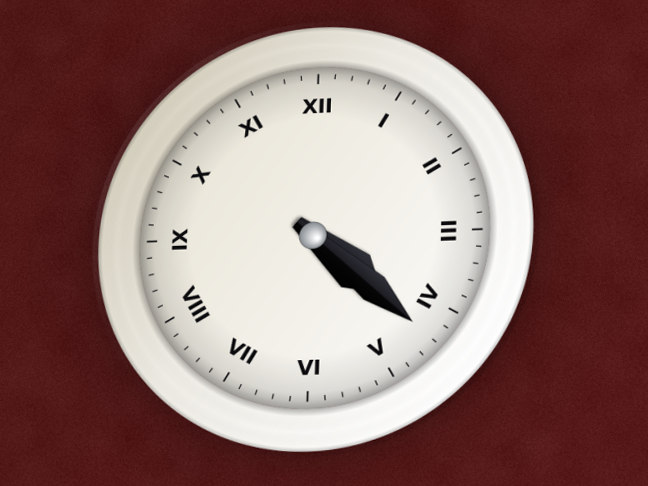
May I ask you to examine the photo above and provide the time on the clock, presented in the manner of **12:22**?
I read **4:22**
